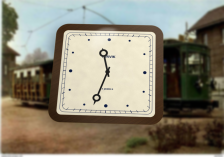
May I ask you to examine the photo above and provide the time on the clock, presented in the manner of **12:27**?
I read **11:33**
